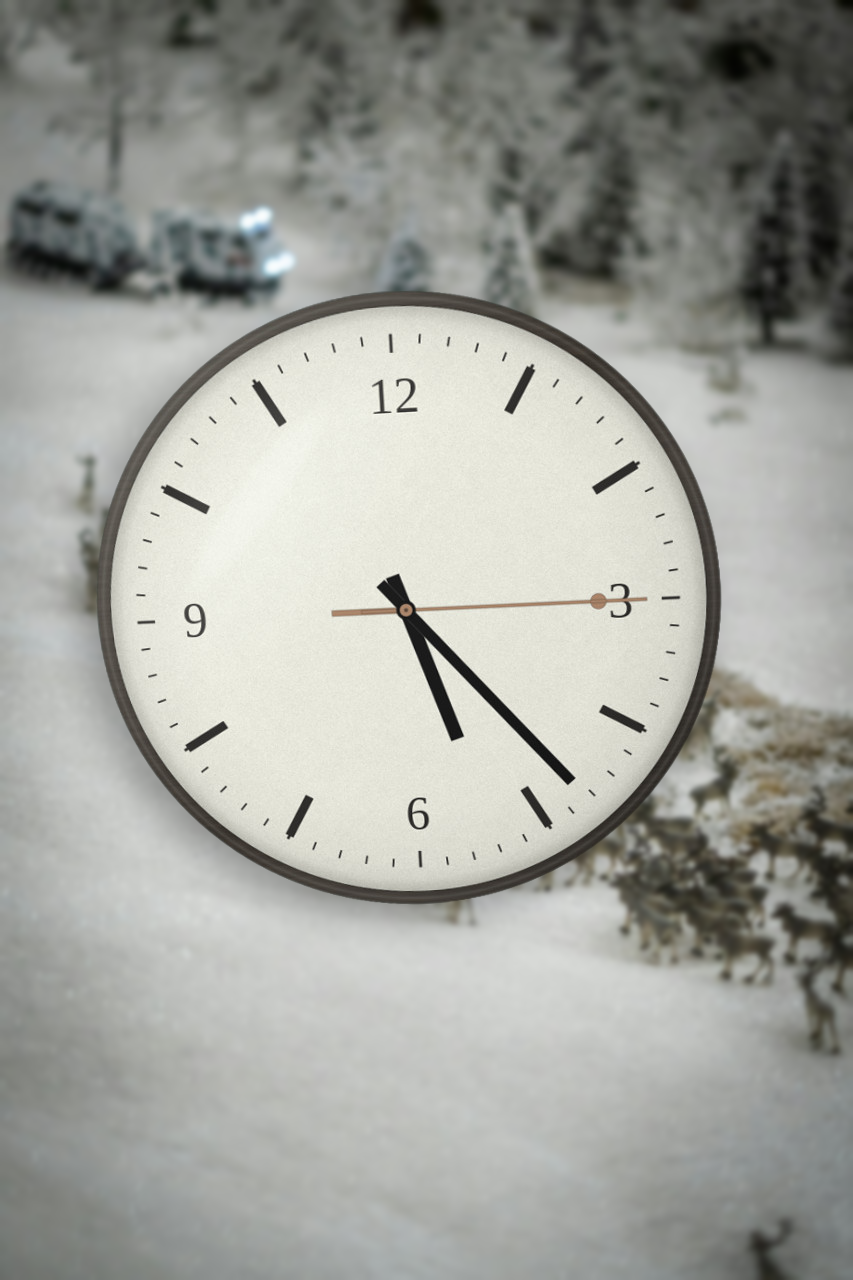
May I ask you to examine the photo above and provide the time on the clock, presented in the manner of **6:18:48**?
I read **5:23:15**
